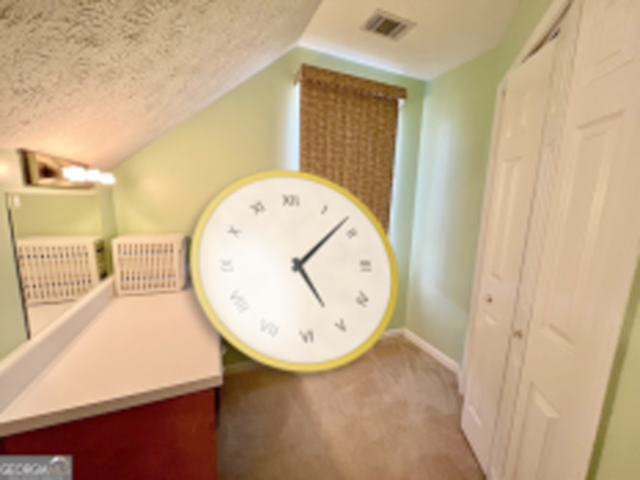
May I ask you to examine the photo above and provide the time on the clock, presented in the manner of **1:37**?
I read **5:08**
